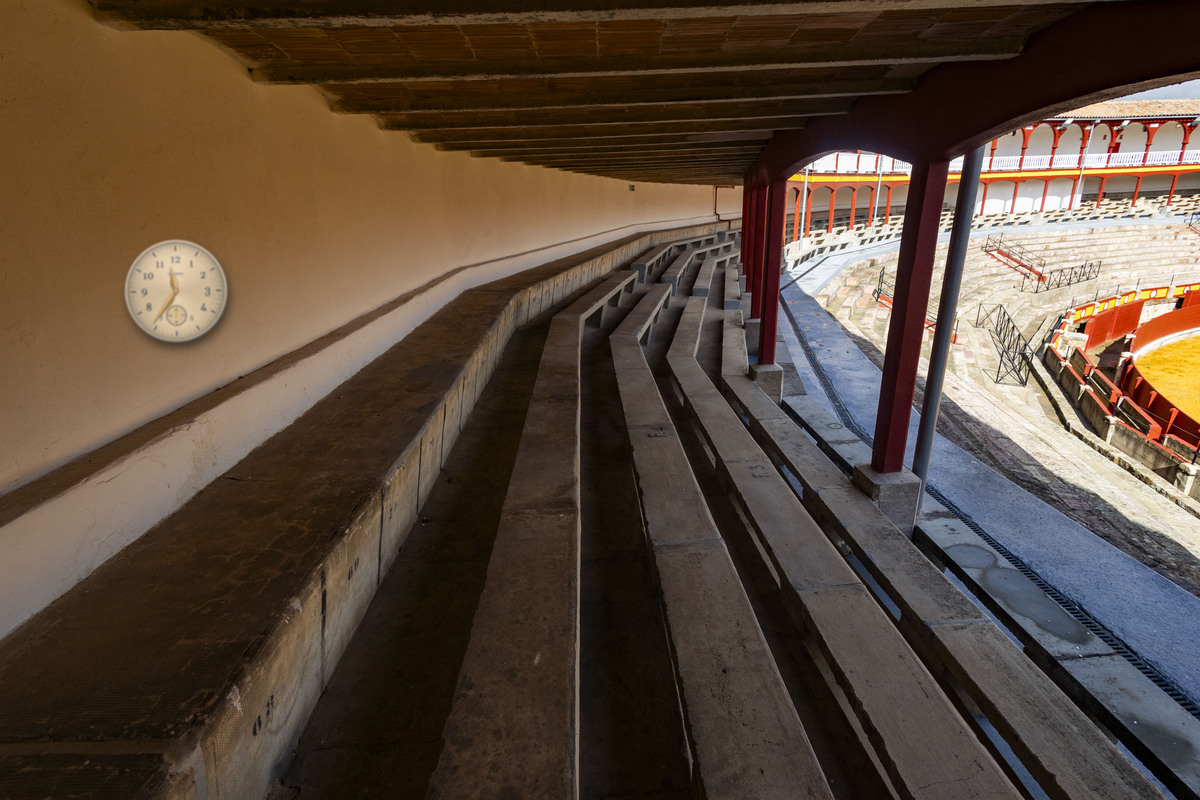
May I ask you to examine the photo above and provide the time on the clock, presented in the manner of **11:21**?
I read **11:36**
